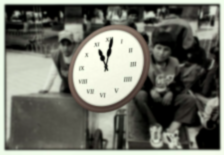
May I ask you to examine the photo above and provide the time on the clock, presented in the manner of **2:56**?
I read **11:01**
